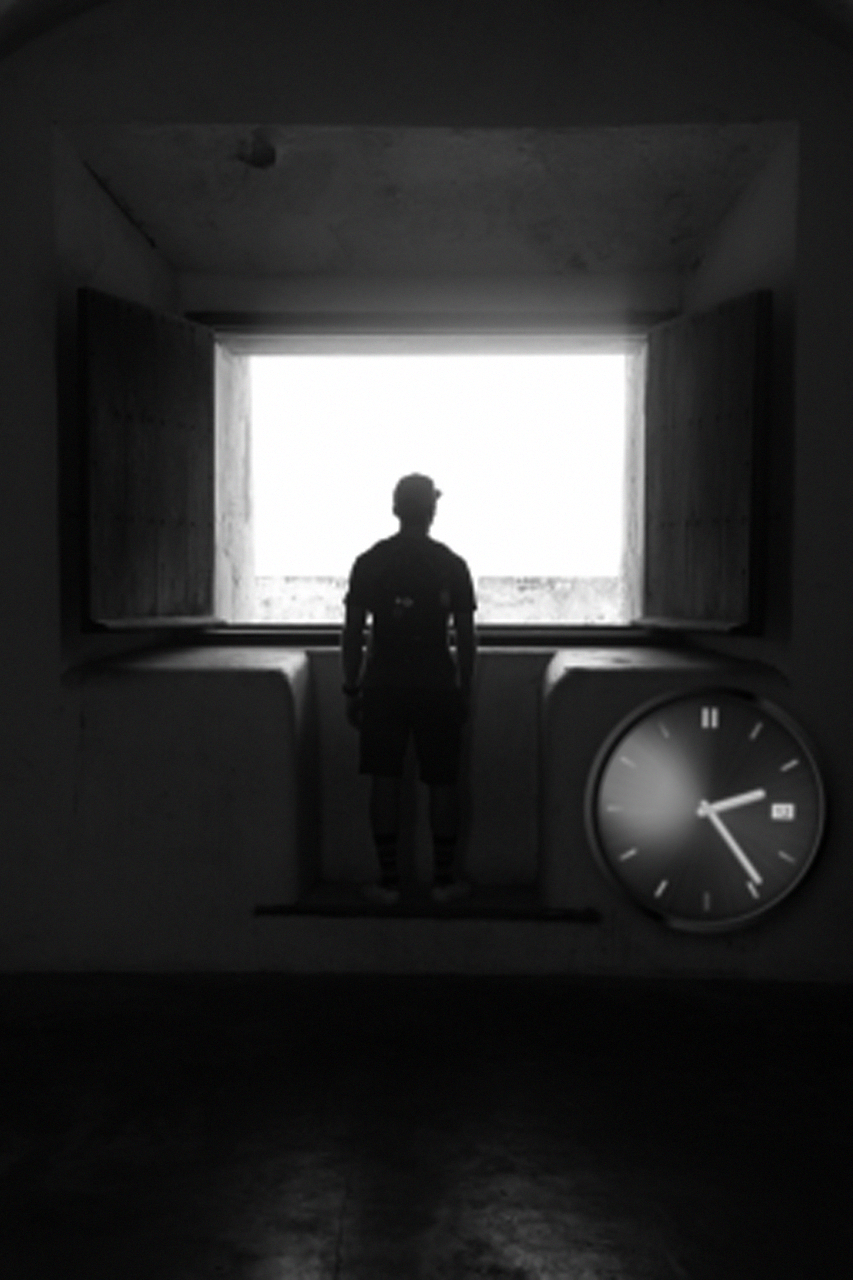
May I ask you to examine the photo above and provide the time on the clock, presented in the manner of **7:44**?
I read **2:24**
